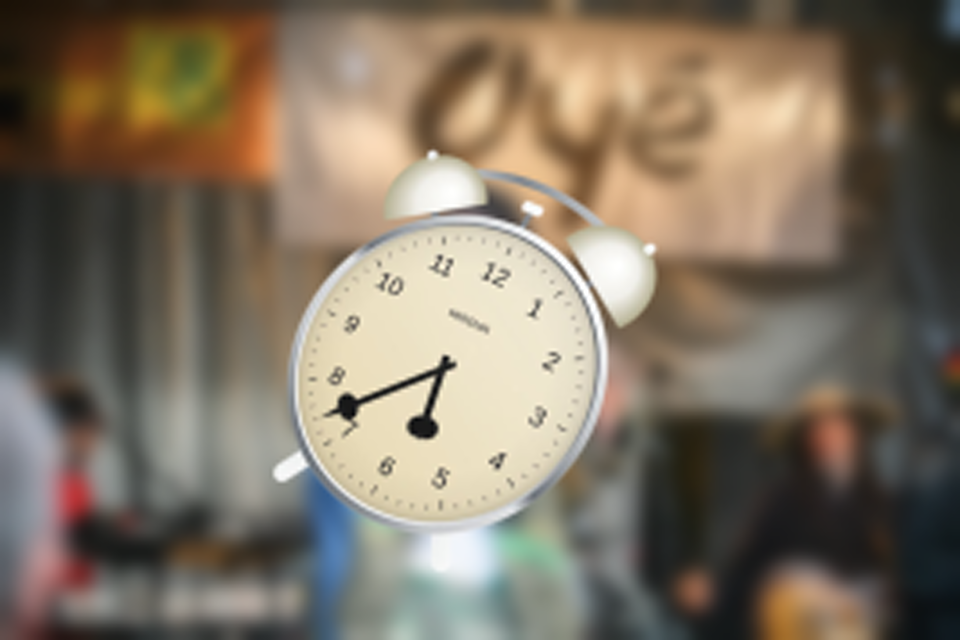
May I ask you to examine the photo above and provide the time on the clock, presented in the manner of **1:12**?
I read **5:37**
